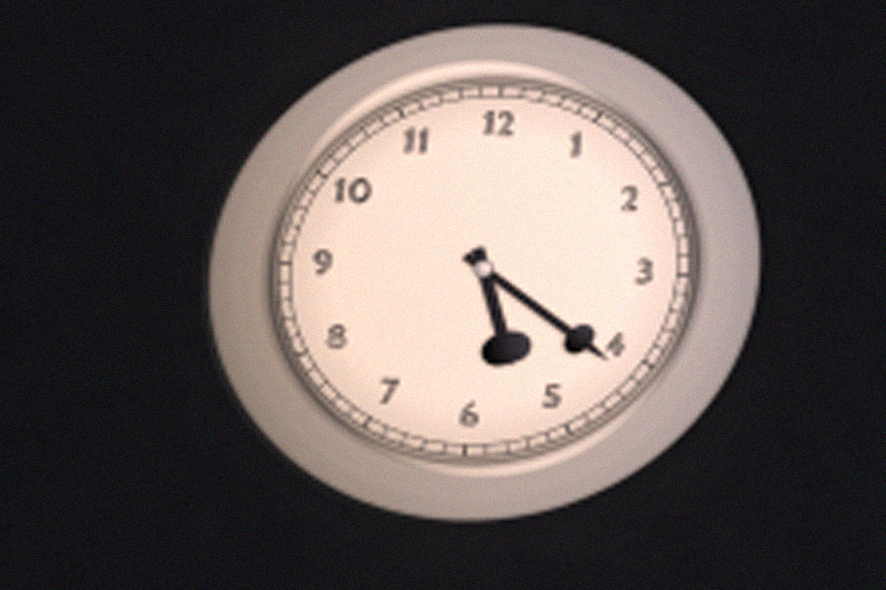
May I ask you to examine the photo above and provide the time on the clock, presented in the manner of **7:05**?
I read **5:21**
